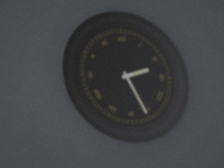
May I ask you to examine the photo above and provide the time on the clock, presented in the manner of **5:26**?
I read **2:26**
